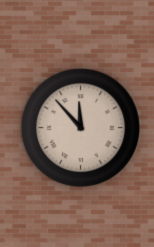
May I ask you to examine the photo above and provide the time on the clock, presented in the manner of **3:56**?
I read **11:53**
